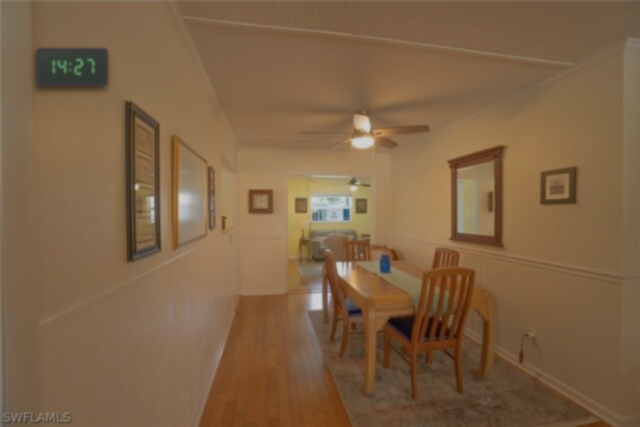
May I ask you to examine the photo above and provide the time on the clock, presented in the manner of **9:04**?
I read **14:27**
